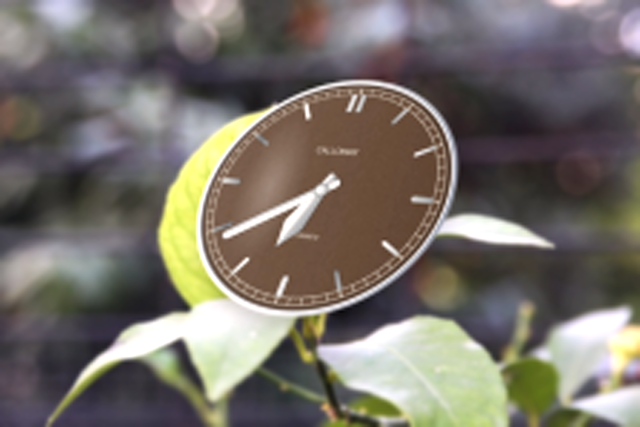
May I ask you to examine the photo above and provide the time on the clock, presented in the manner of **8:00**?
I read **6:39**
